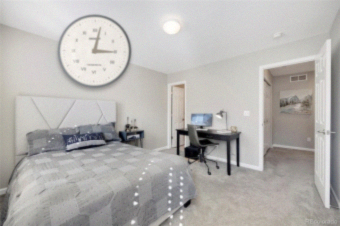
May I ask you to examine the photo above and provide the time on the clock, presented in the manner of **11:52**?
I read **3:02**
